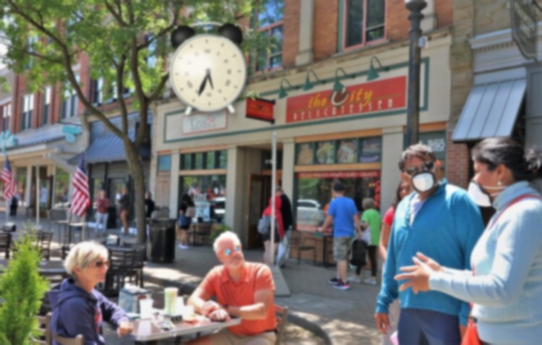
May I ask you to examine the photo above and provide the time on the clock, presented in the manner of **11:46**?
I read **5:34**
